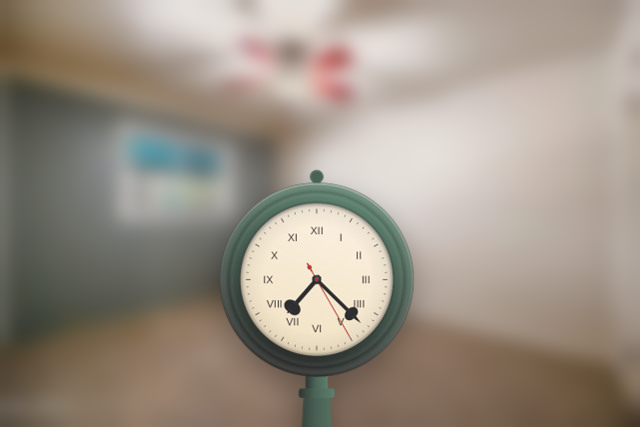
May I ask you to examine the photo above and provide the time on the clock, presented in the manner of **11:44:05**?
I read **7:22:25**
